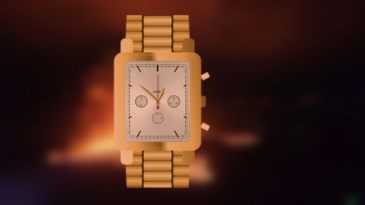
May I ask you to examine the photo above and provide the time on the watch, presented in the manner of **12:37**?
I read **12:52**
